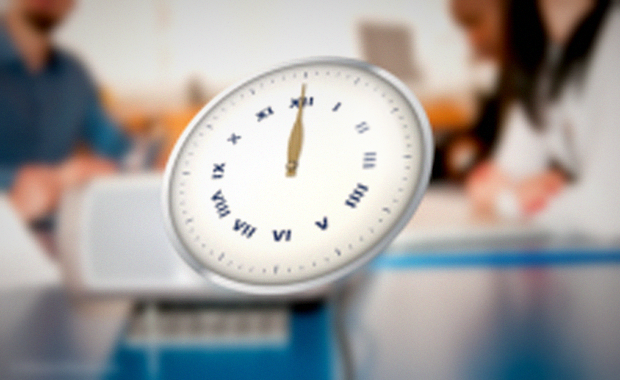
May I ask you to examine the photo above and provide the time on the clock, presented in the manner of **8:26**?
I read **12:00**
